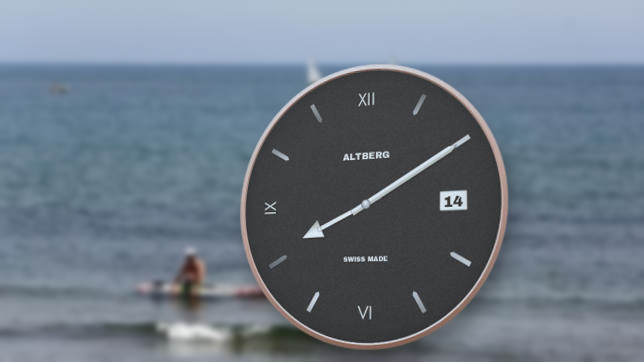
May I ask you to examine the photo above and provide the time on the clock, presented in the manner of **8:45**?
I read **8:10**
